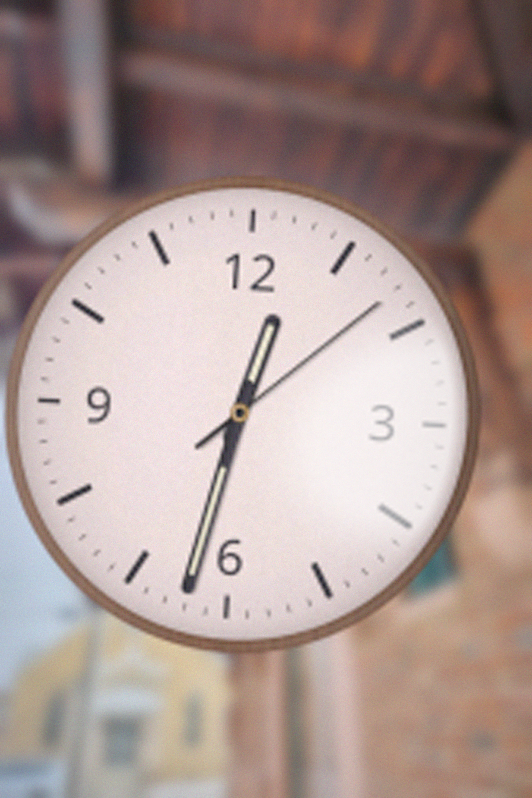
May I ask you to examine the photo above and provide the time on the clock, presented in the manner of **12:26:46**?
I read **12:32:08**
